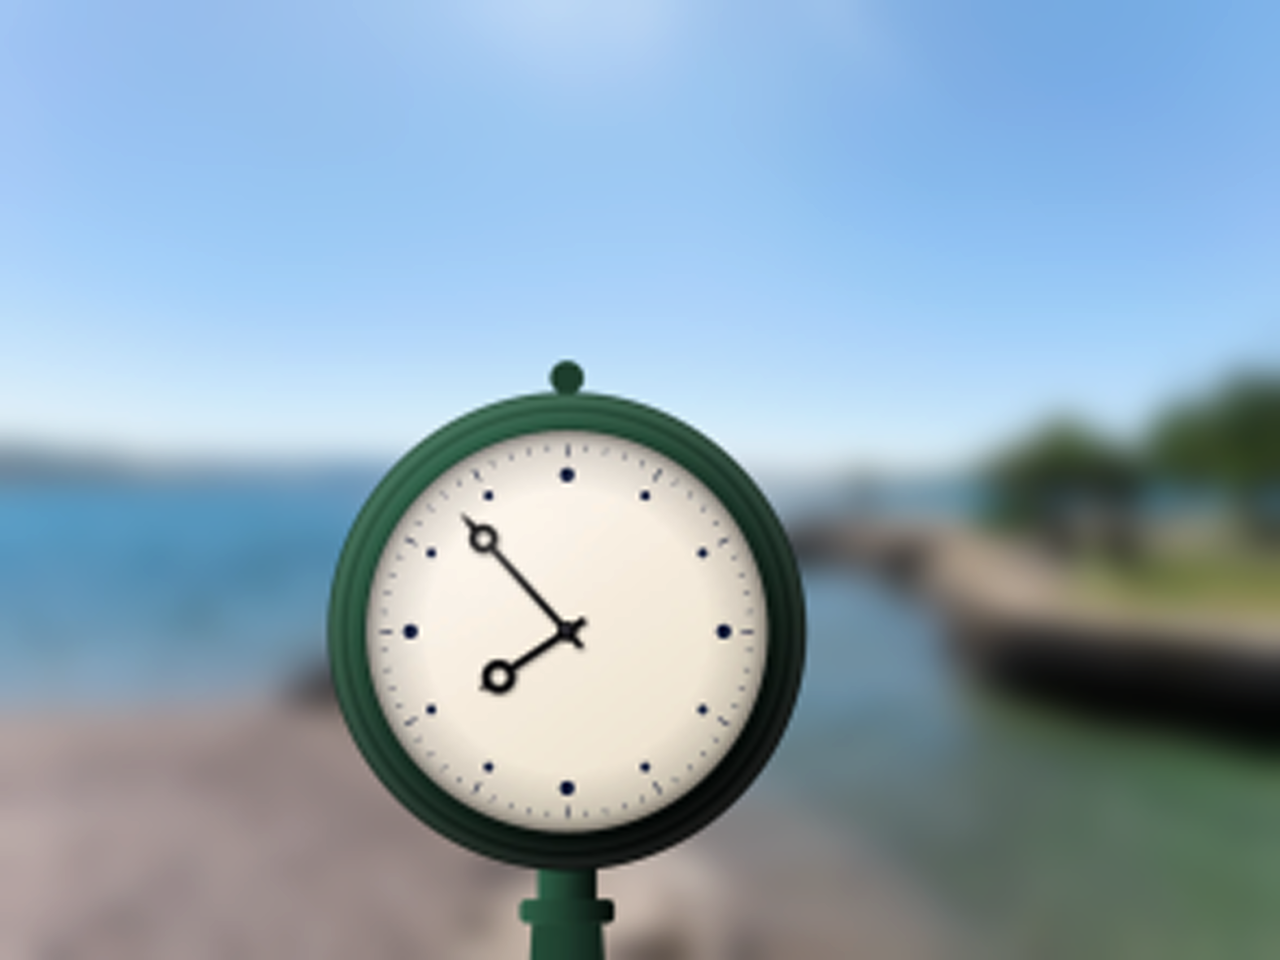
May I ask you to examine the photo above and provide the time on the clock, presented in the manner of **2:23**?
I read **7:53**
